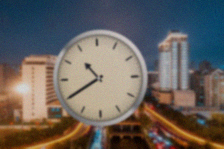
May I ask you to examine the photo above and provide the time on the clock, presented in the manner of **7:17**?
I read **10:40**
